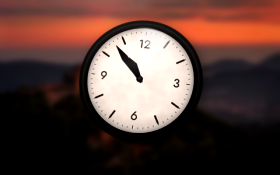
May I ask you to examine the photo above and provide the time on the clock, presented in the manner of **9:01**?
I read **10:53**
